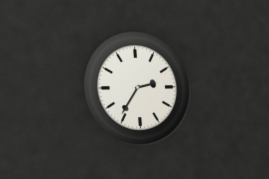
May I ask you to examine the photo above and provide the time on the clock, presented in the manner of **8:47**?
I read **2:36**
